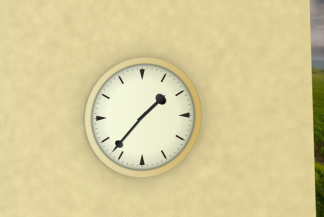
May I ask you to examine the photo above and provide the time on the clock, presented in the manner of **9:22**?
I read **1:37**
